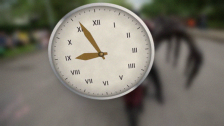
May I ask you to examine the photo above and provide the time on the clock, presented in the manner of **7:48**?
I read **8:56**
